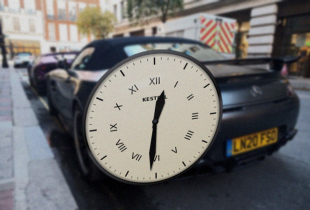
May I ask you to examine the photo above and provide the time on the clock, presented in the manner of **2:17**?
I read **12:31**
